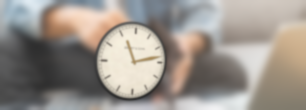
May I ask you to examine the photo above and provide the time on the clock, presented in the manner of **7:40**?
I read **11:13**
